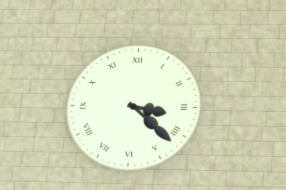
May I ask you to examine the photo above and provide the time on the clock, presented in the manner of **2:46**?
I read **3:22**
